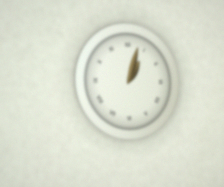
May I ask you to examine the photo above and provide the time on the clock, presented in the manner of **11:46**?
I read **1:03**
